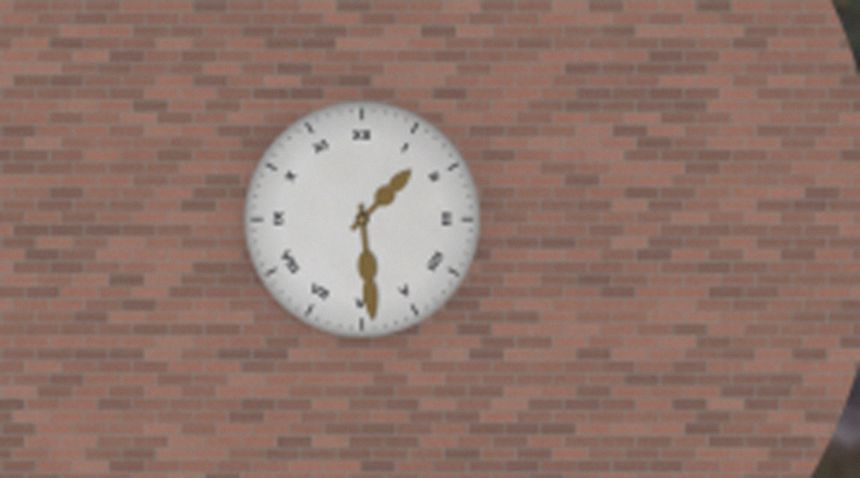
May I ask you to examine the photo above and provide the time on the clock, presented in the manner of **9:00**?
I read **1:29**
